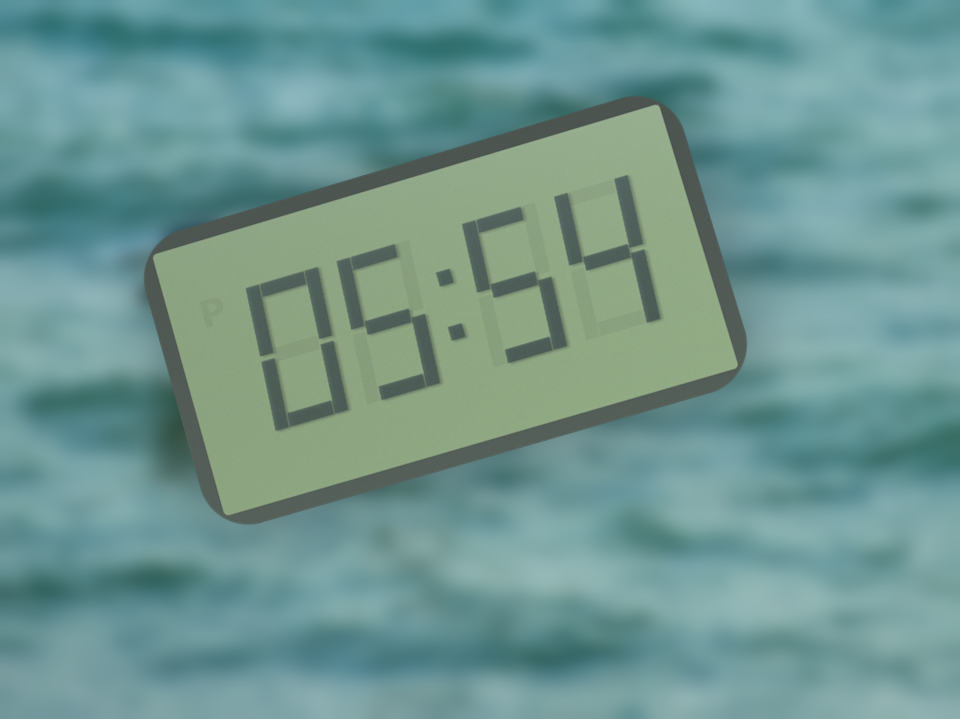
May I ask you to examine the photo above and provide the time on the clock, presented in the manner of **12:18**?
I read **5:54**
